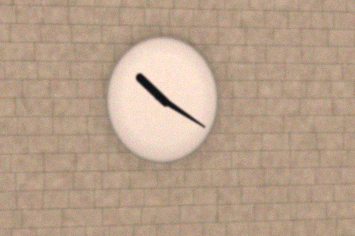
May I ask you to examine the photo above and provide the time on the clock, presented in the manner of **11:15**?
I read **10:20**
